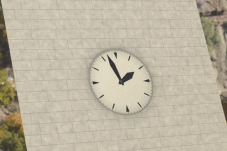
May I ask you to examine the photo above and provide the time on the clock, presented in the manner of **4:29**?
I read **1:57**
